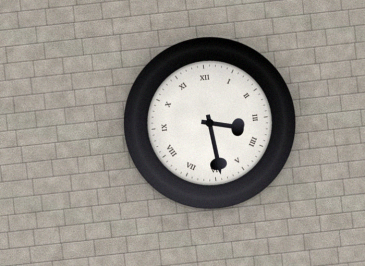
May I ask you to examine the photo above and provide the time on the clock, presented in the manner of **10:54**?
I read **3:29**
